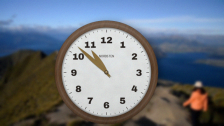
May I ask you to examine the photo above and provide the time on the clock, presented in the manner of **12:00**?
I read **10:52**
